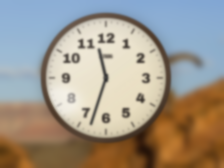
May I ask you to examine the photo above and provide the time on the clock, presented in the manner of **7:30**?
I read **11:33**
